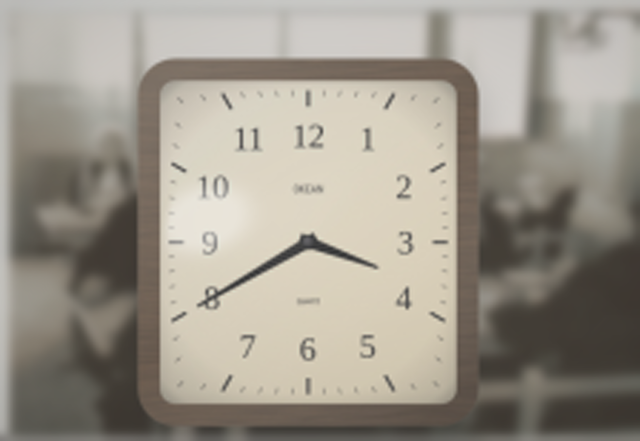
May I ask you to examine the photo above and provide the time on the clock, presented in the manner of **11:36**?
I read **3:40**
